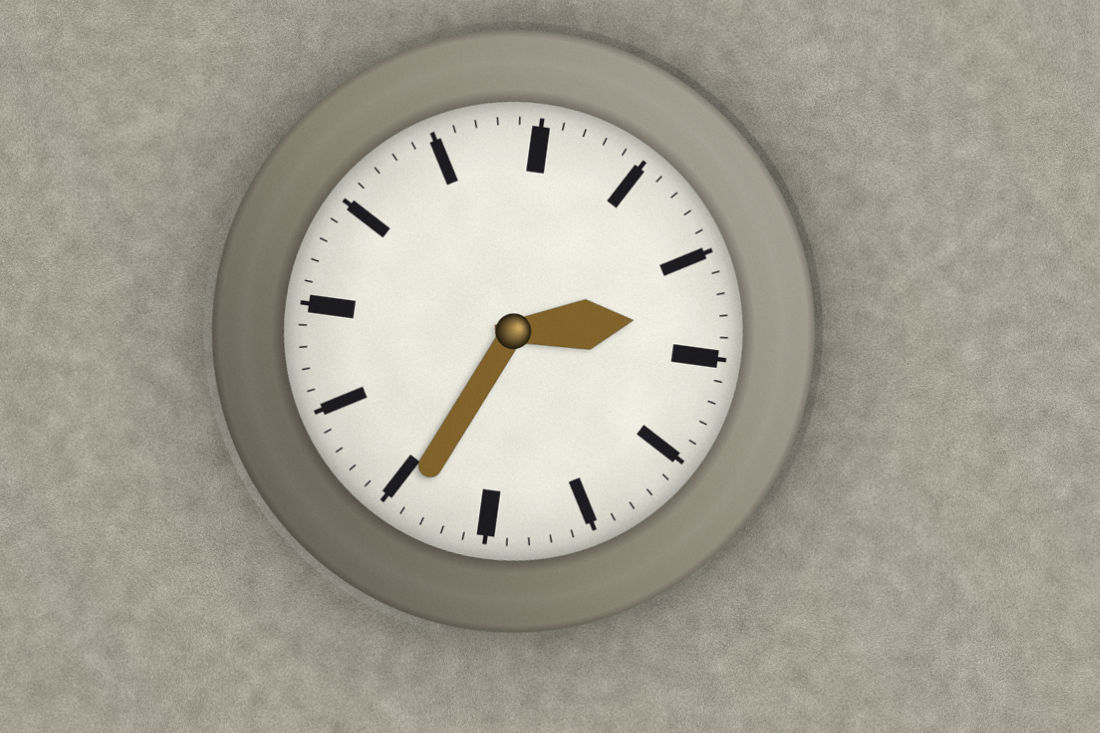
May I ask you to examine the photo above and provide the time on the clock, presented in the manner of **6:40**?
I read **2:34**
